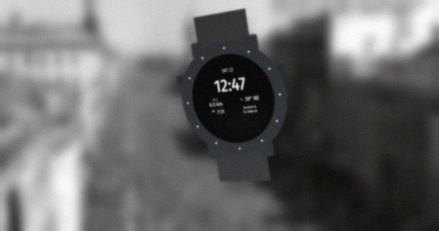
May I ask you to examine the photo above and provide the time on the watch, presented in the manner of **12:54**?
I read **12:47**
